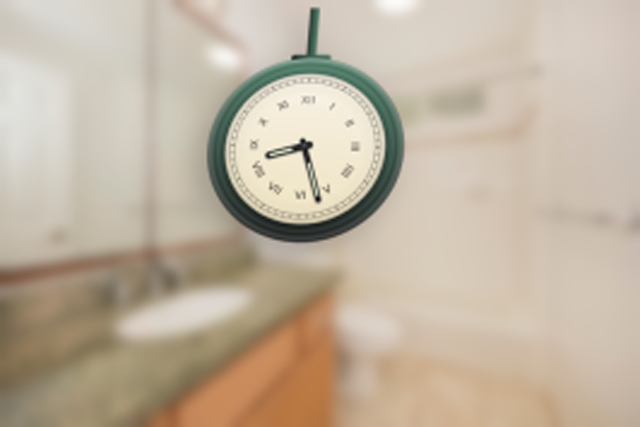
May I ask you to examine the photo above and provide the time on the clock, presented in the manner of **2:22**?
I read **8:27**
